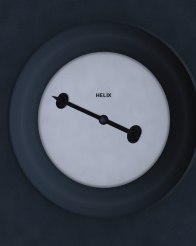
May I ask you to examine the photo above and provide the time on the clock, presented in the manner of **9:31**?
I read **3:49**
